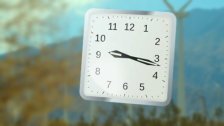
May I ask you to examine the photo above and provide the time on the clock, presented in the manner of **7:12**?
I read **9:17**
